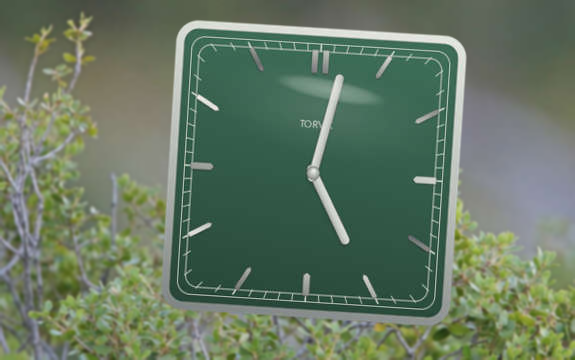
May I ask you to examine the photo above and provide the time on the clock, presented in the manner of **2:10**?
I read **5:02**
